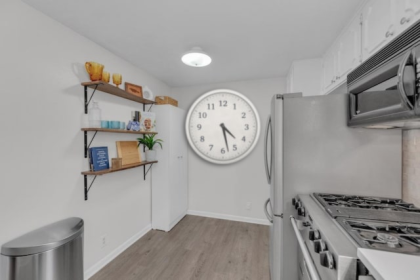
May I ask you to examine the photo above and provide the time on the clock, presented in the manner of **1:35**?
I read **4:28**
